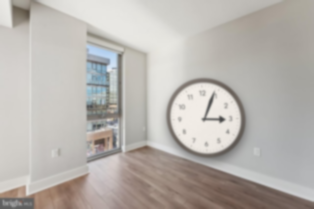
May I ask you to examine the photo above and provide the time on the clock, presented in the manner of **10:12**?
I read **3:04**
